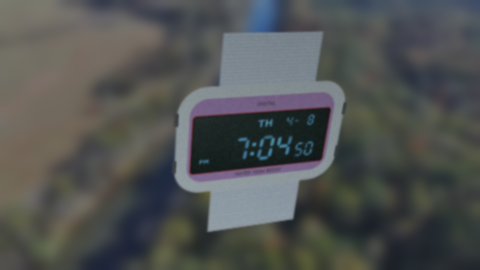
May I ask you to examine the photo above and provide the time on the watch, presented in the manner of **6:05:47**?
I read **7:04:50**
